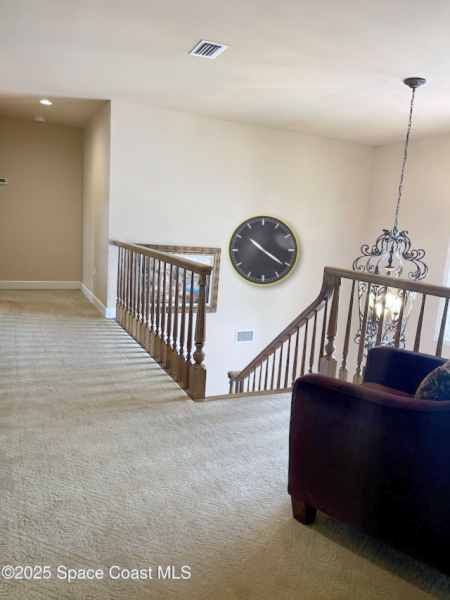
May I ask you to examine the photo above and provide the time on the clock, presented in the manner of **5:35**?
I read **10:21**
